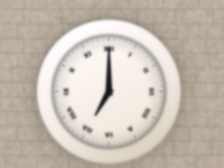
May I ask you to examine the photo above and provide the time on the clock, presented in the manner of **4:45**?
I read **7:00**
